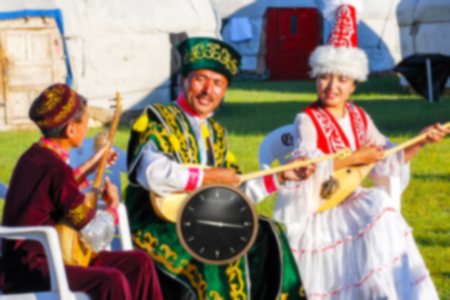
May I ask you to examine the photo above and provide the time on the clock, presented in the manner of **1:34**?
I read **9:16**
